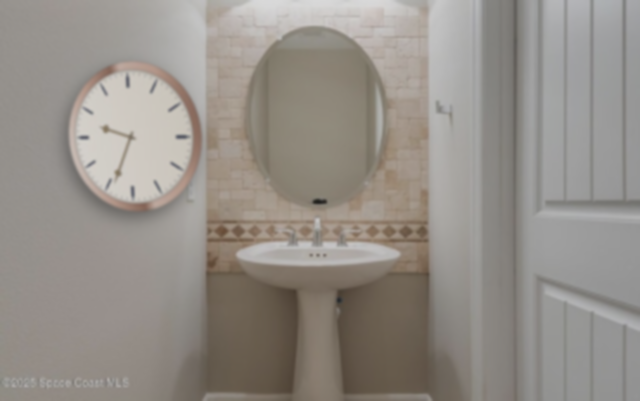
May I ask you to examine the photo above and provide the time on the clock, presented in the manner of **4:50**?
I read **9:34**
